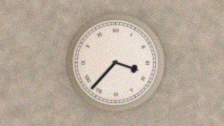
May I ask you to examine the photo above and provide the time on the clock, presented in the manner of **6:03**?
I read **3:37**
